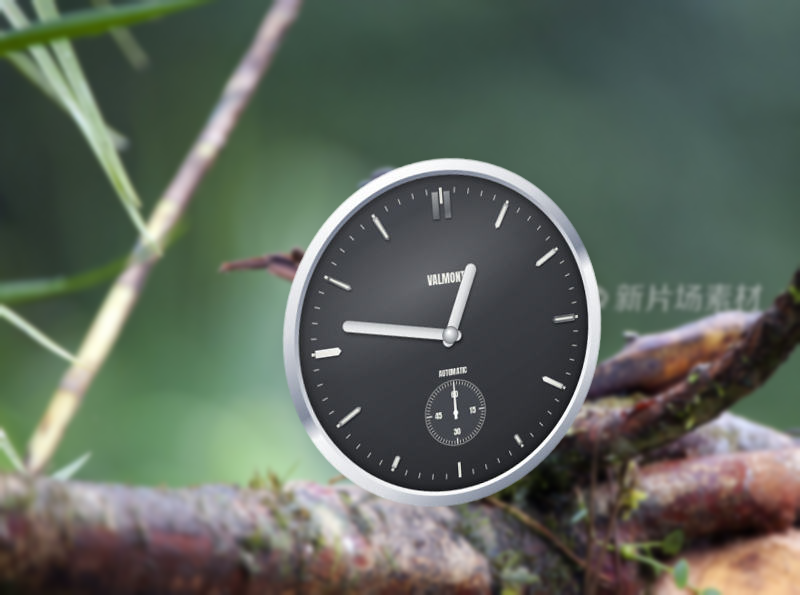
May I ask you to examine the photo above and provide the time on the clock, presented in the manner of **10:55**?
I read **12:47**
